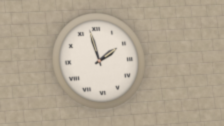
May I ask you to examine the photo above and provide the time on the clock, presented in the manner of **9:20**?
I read **1:58**
